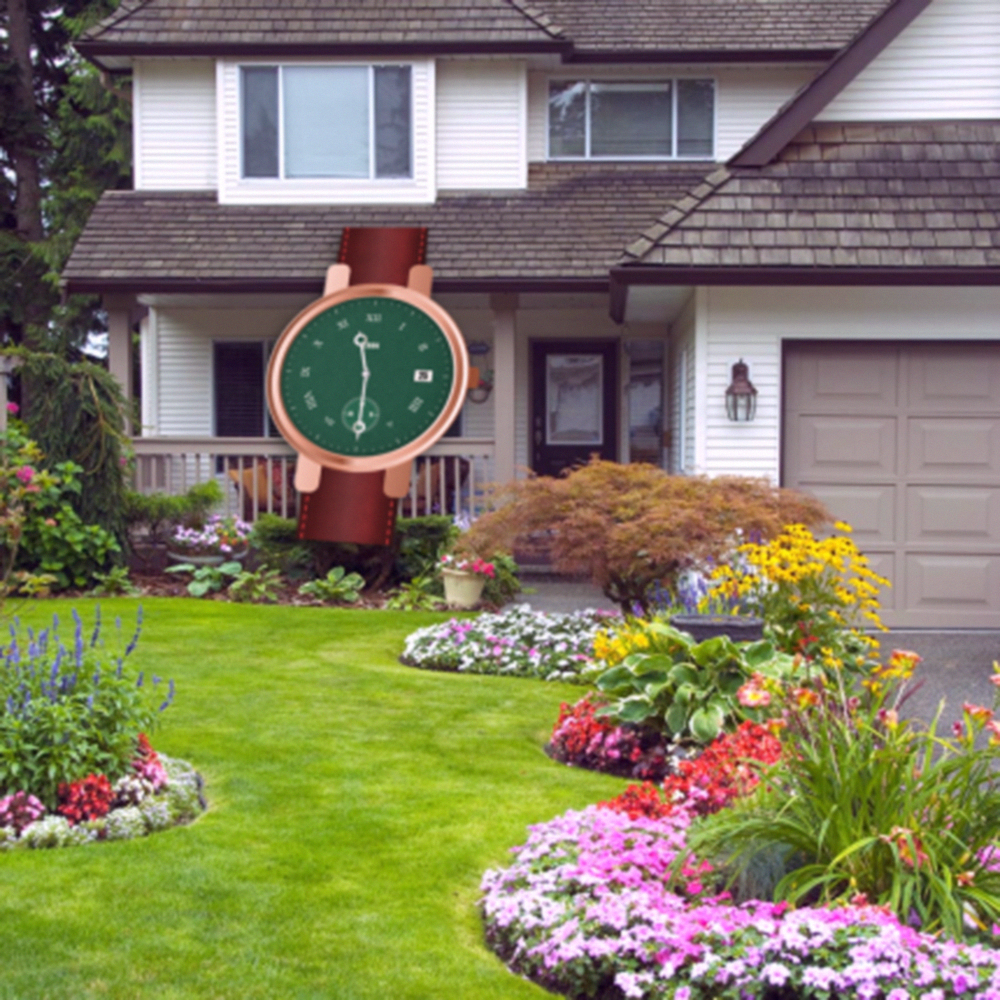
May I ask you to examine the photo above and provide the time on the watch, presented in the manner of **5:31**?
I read **11:30**
